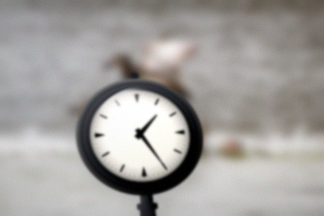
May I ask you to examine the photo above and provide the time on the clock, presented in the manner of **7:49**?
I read **1:25**
